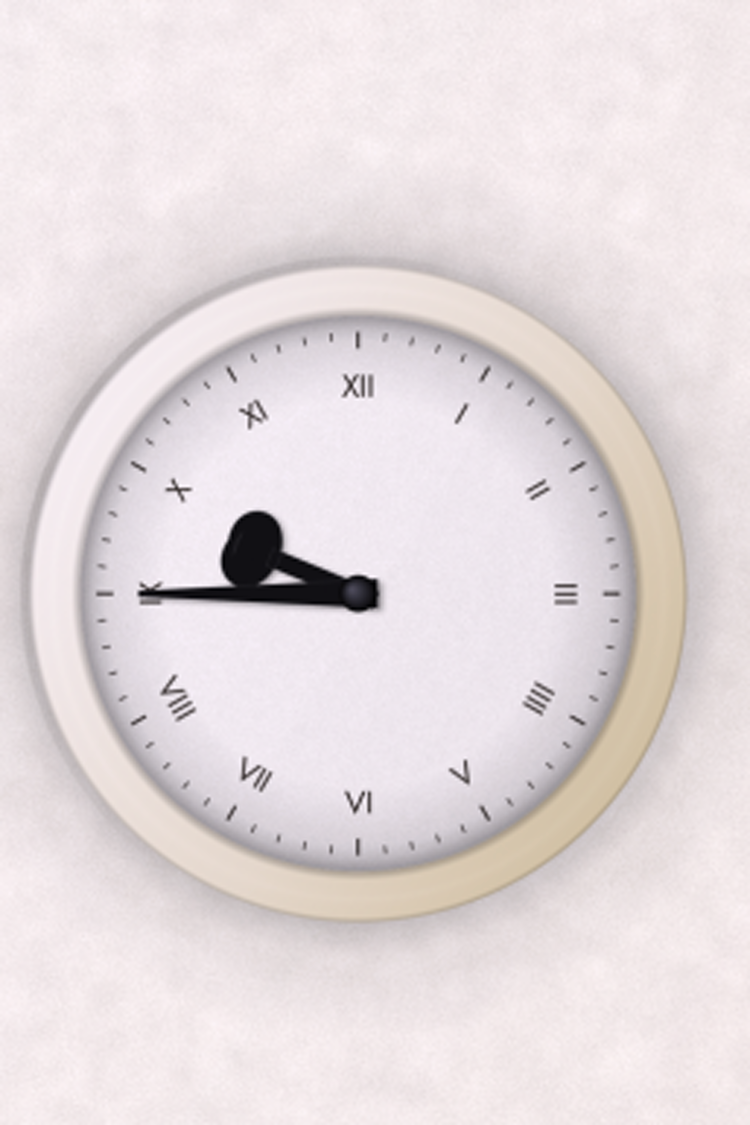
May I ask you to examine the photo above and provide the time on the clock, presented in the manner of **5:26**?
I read **9:45**
